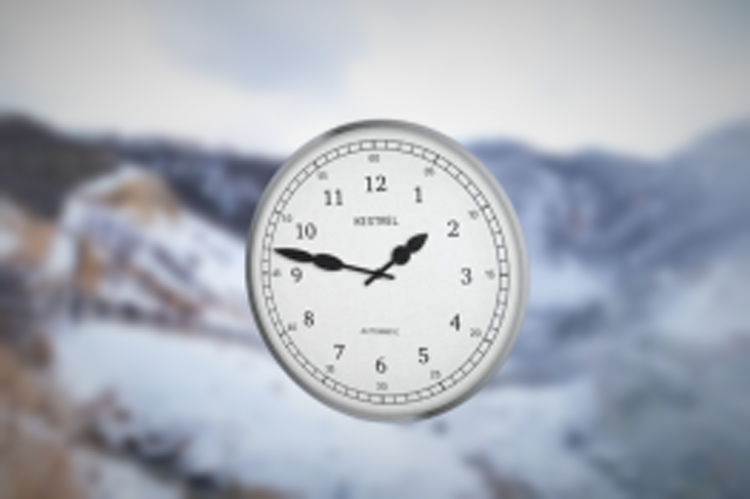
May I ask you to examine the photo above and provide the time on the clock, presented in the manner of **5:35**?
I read **1:47**
